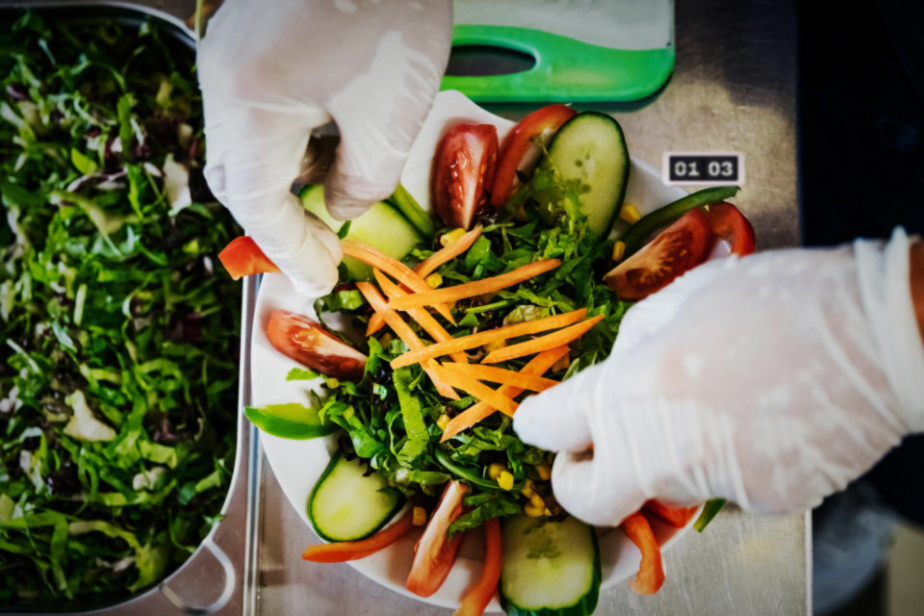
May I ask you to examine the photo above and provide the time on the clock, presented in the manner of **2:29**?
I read **1:03**
